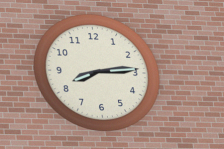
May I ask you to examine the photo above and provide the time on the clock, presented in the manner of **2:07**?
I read **8:14**
